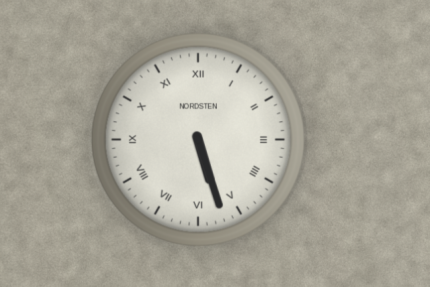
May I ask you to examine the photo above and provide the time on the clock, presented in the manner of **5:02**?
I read **5:27**
